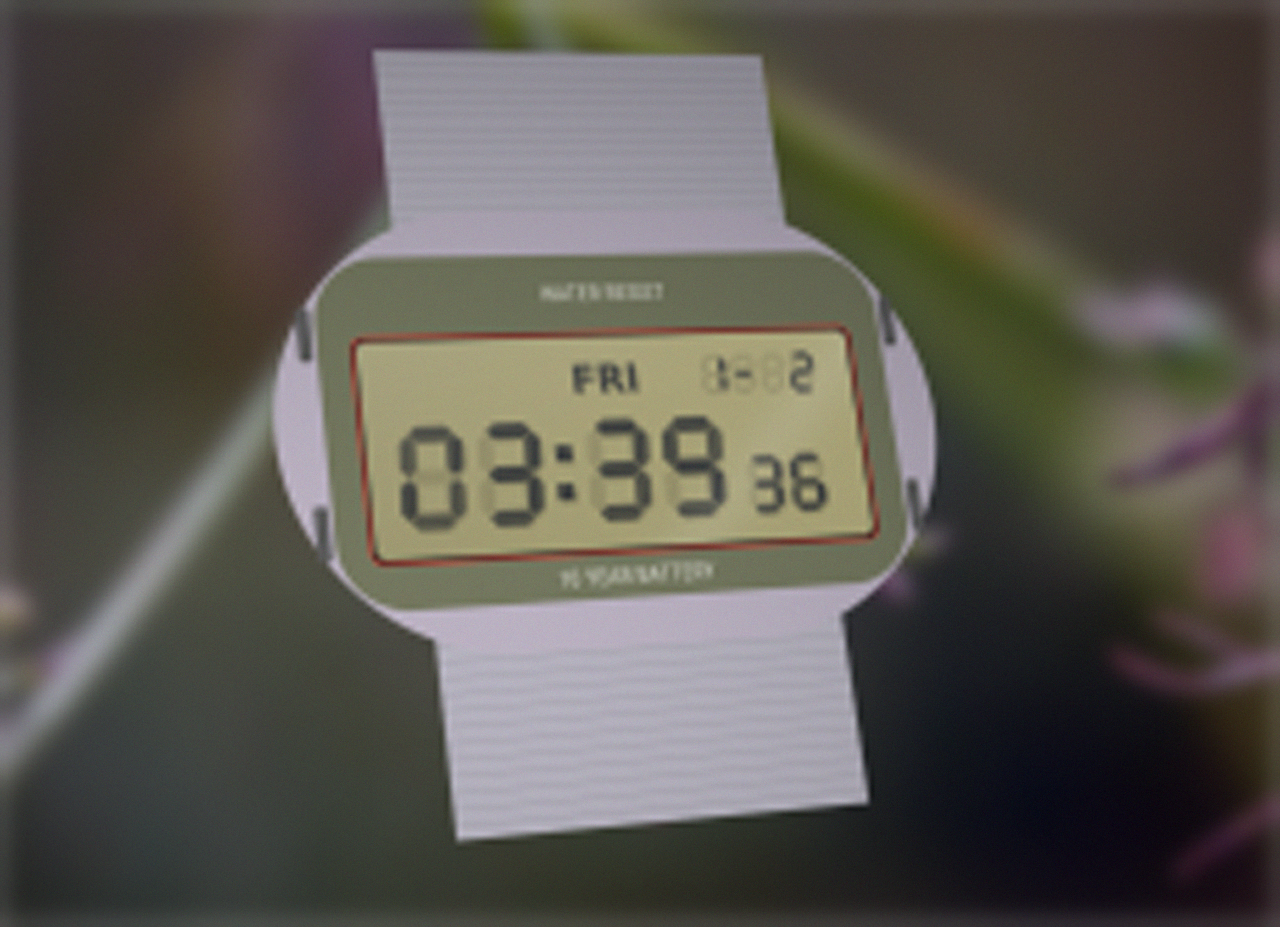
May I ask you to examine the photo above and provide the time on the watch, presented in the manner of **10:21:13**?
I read **3:39:36**
